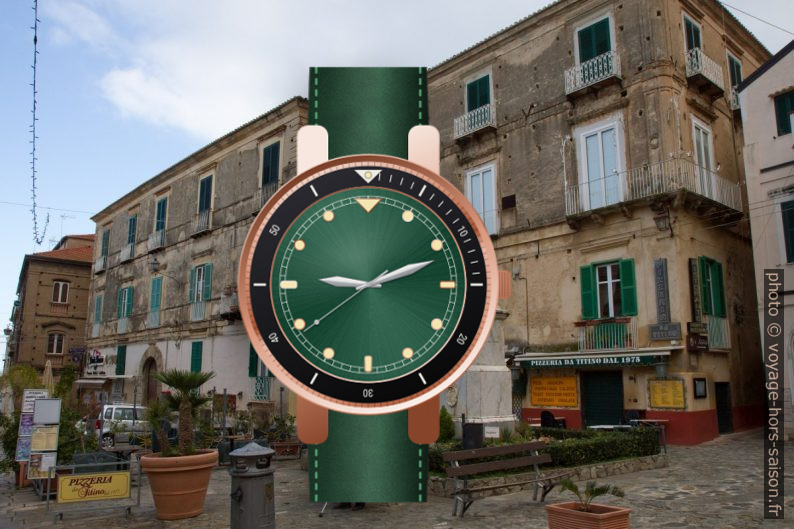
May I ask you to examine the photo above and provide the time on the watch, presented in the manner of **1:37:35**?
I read **9:11:39**
